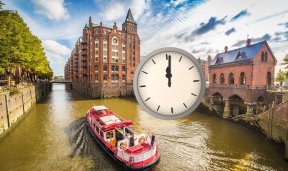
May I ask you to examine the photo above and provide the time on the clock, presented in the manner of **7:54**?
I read **12:01**
